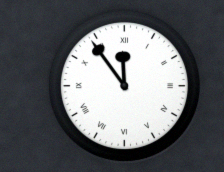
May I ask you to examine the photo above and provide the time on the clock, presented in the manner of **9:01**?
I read **11:54**
